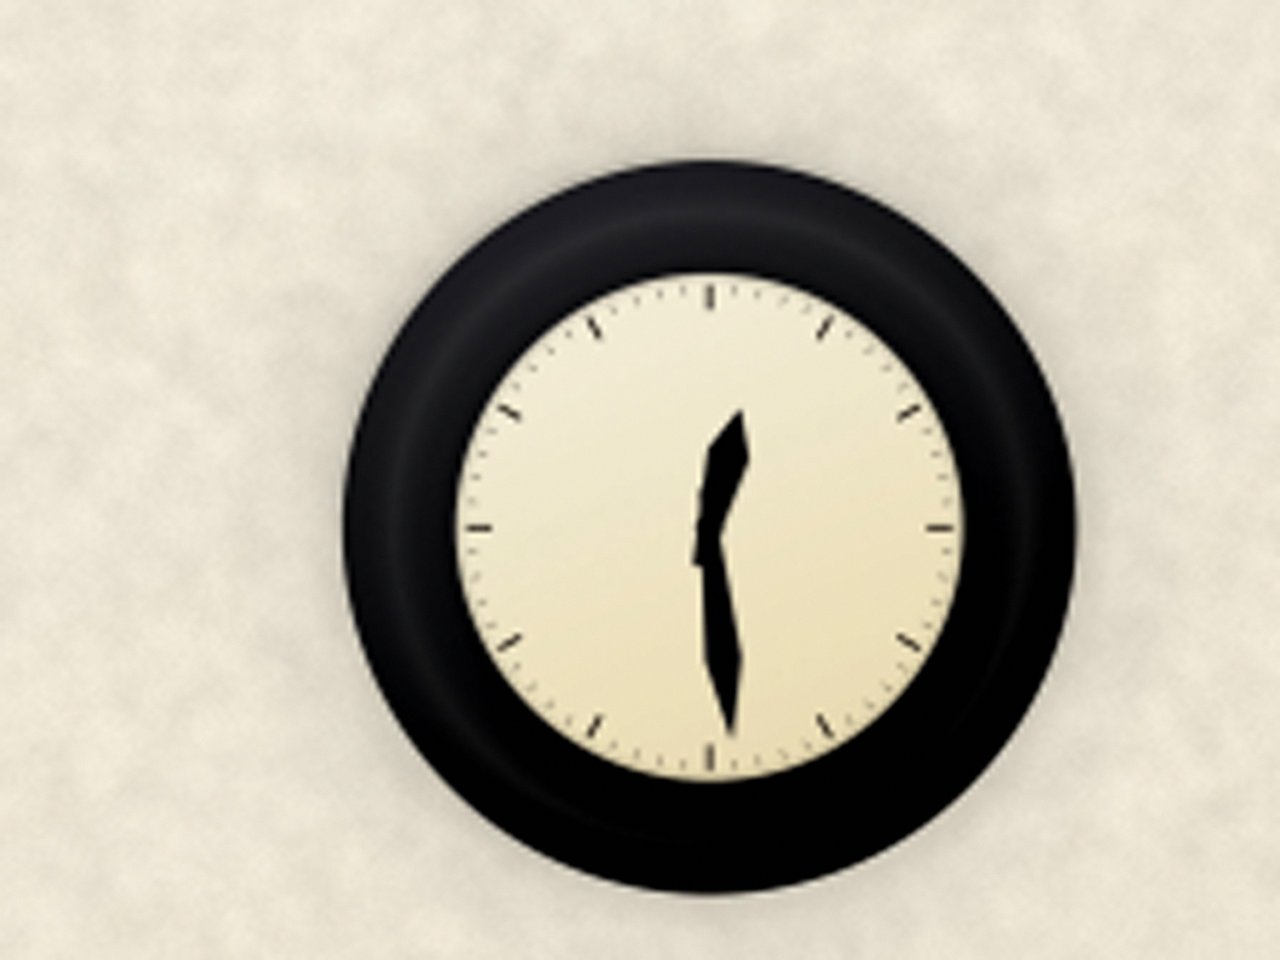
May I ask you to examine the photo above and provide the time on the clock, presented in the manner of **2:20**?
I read **12:29**
